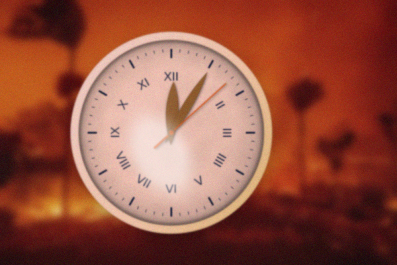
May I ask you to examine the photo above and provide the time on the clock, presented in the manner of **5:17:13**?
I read **12:05:08**
